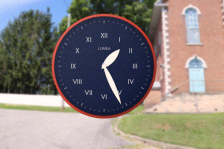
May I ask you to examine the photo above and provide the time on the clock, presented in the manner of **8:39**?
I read **1:26**
